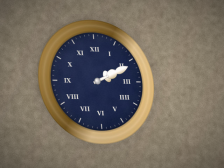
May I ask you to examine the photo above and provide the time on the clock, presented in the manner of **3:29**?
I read **2:11**
